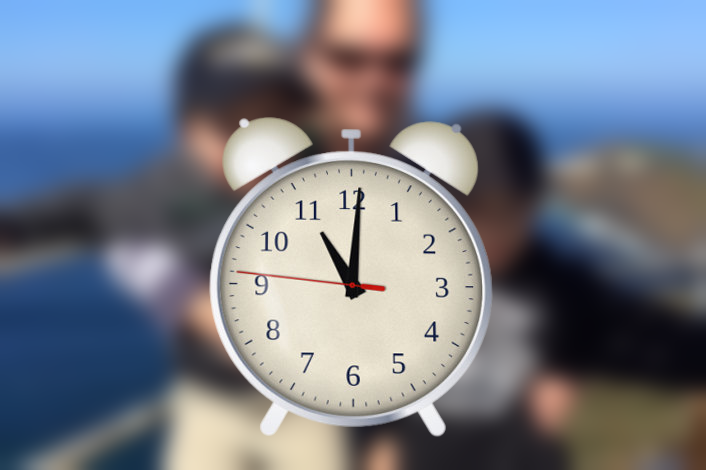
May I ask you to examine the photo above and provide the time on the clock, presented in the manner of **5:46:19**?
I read **11:00:46**
